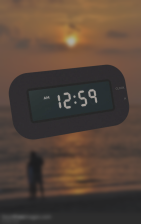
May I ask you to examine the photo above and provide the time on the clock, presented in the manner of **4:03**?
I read **12:59**
